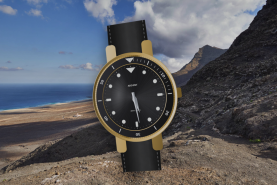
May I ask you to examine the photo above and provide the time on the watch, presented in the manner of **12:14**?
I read **5:29**
